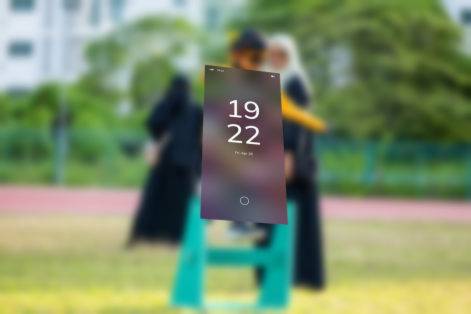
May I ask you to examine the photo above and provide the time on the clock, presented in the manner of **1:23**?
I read **19:22**
